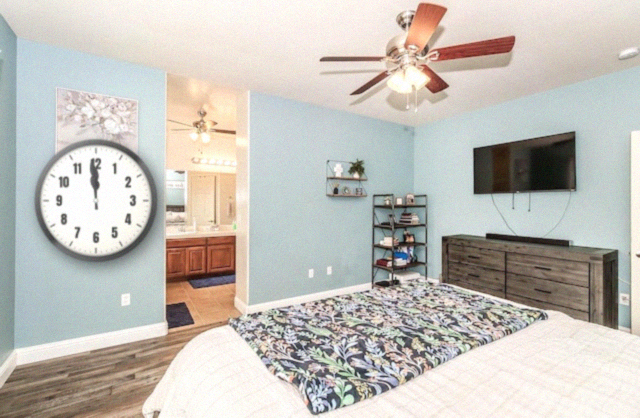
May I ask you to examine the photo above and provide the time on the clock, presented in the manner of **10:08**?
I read **11:59**
